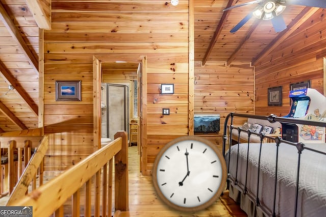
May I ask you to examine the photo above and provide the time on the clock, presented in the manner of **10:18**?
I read **6:58**
